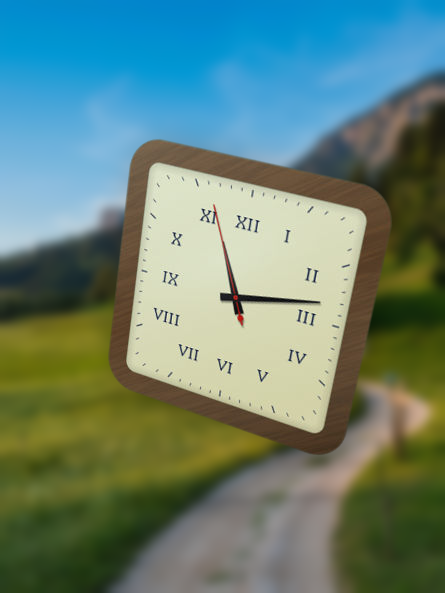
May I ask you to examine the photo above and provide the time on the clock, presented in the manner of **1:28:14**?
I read **11:12:56**
